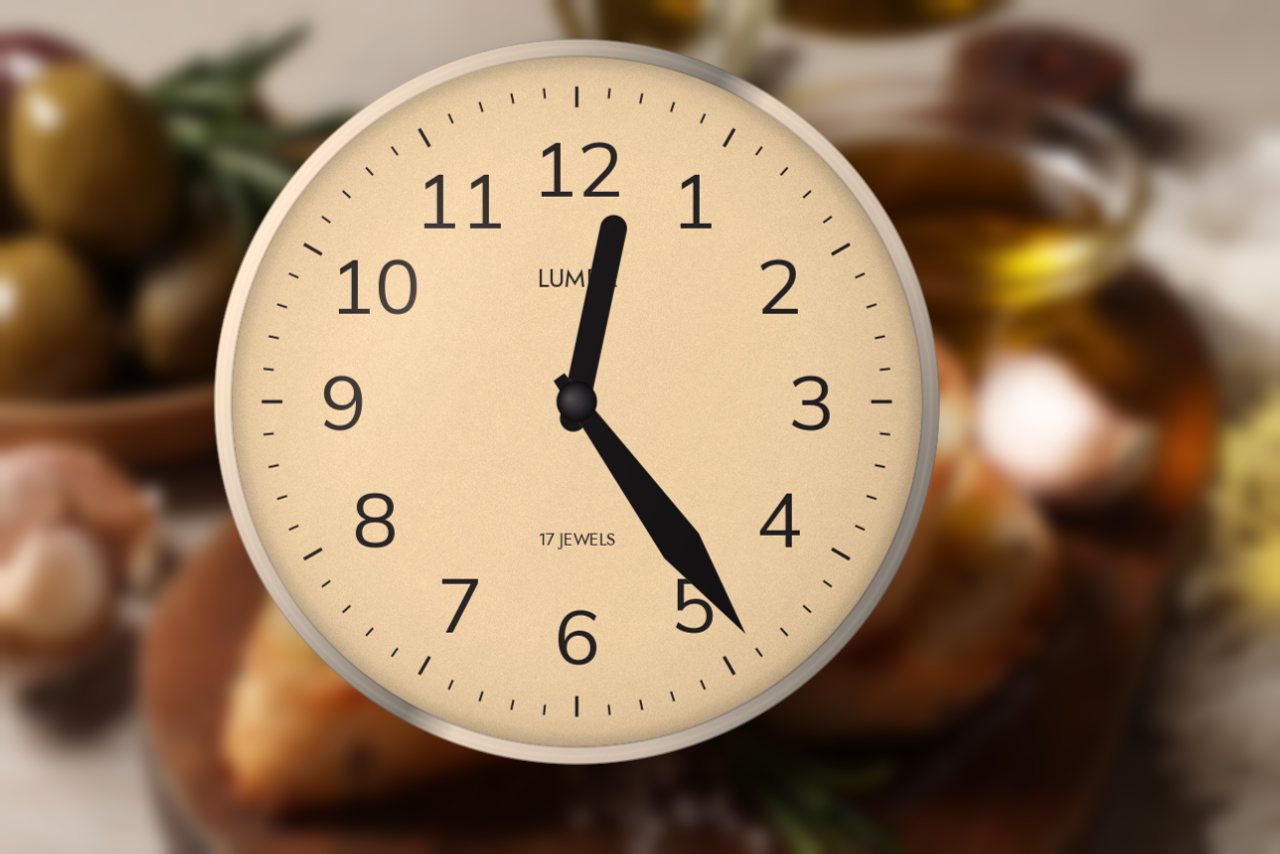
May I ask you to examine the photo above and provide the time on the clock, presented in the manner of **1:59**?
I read **12:24**
